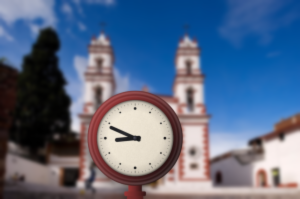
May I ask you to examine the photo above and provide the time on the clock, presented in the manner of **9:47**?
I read **8:49**
